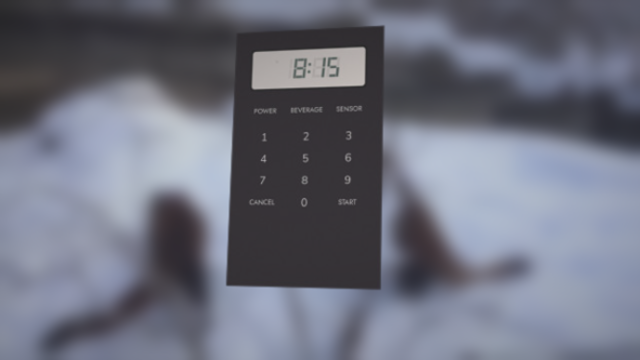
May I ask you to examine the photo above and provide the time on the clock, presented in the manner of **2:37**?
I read **8:15**
